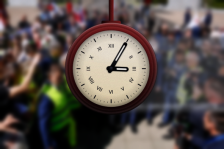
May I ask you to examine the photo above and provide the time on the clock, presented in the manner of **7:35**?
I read **3:05**
